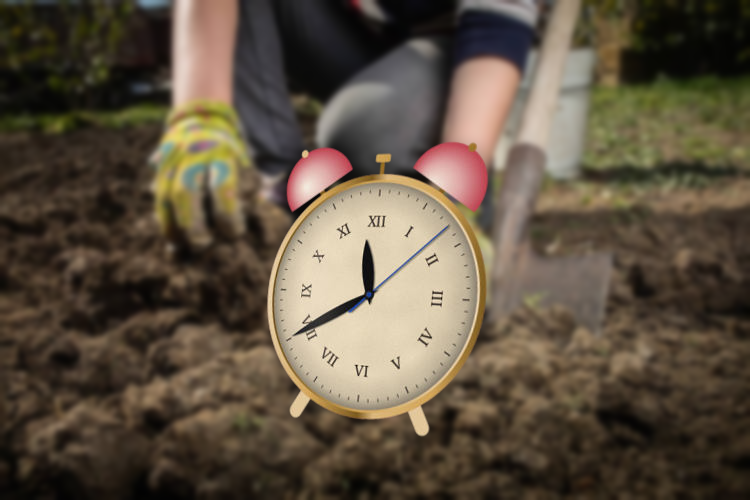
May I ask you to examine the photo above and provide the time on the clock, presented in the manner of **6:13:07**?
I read **11:40:08**
